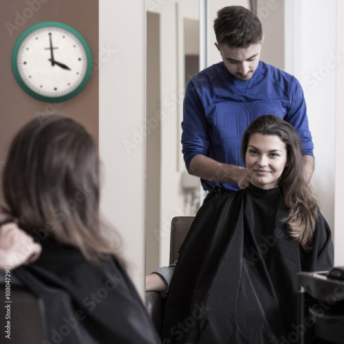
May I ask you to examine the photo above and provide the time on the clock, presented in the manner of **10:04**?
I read **4:00**
